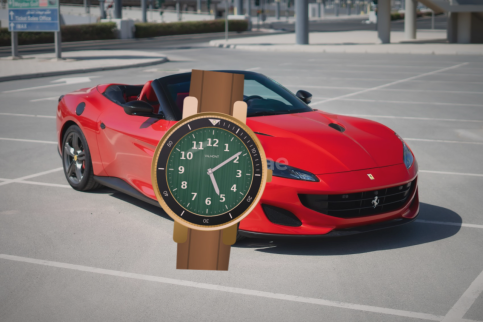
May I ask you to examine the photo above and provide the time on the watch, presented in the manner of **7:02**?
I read **5:09**
